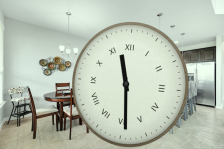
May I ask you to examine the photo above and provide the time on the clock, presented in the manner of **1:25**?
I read **11:29**
